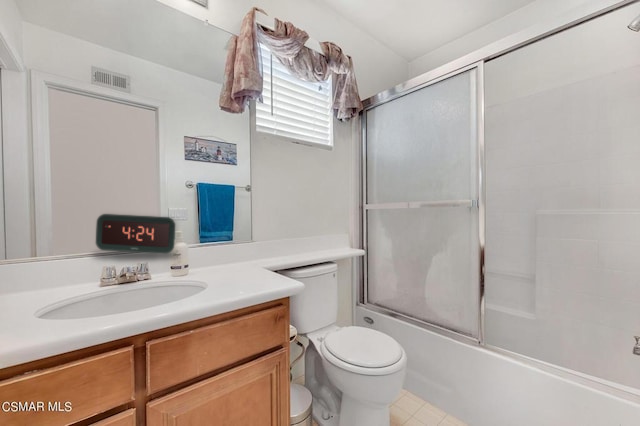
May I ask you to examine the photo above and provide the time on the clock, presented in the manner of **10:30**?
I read **4:24**
